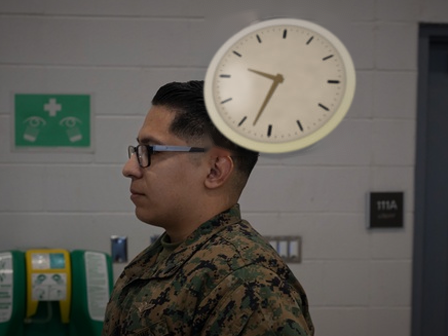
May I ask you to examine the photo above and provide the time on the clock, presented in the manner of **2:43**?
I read **9:33**
